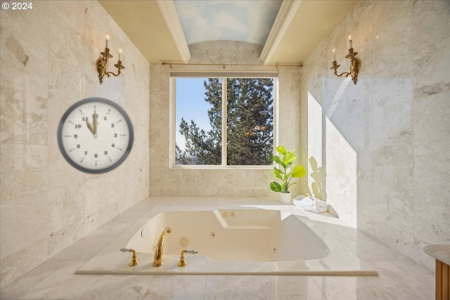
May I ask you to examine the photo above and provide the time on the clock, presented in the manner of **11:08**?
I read **11:00**
